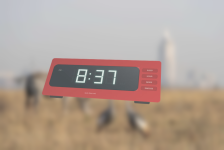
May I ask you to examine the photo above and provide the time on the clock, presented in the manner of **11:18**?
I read **8:37**
